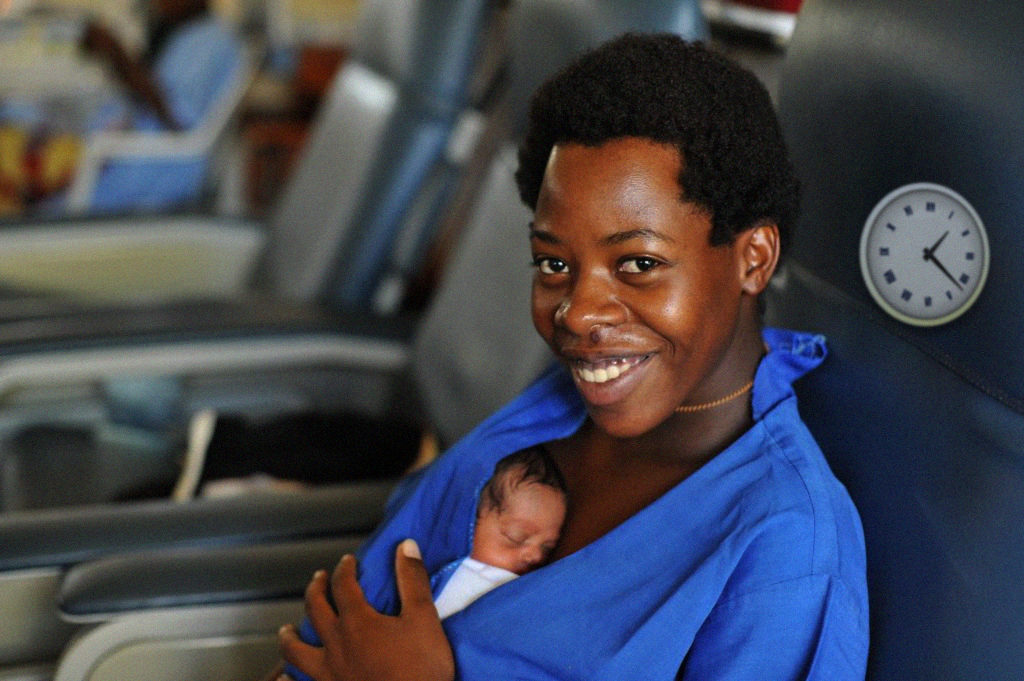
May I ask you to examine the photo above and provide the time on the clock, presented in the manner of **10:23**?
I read **1:22**
